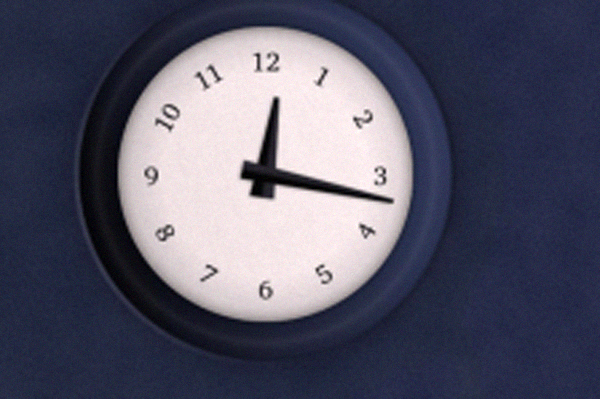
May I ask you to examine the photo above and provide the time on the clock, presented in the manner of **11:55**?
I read **12:17**
